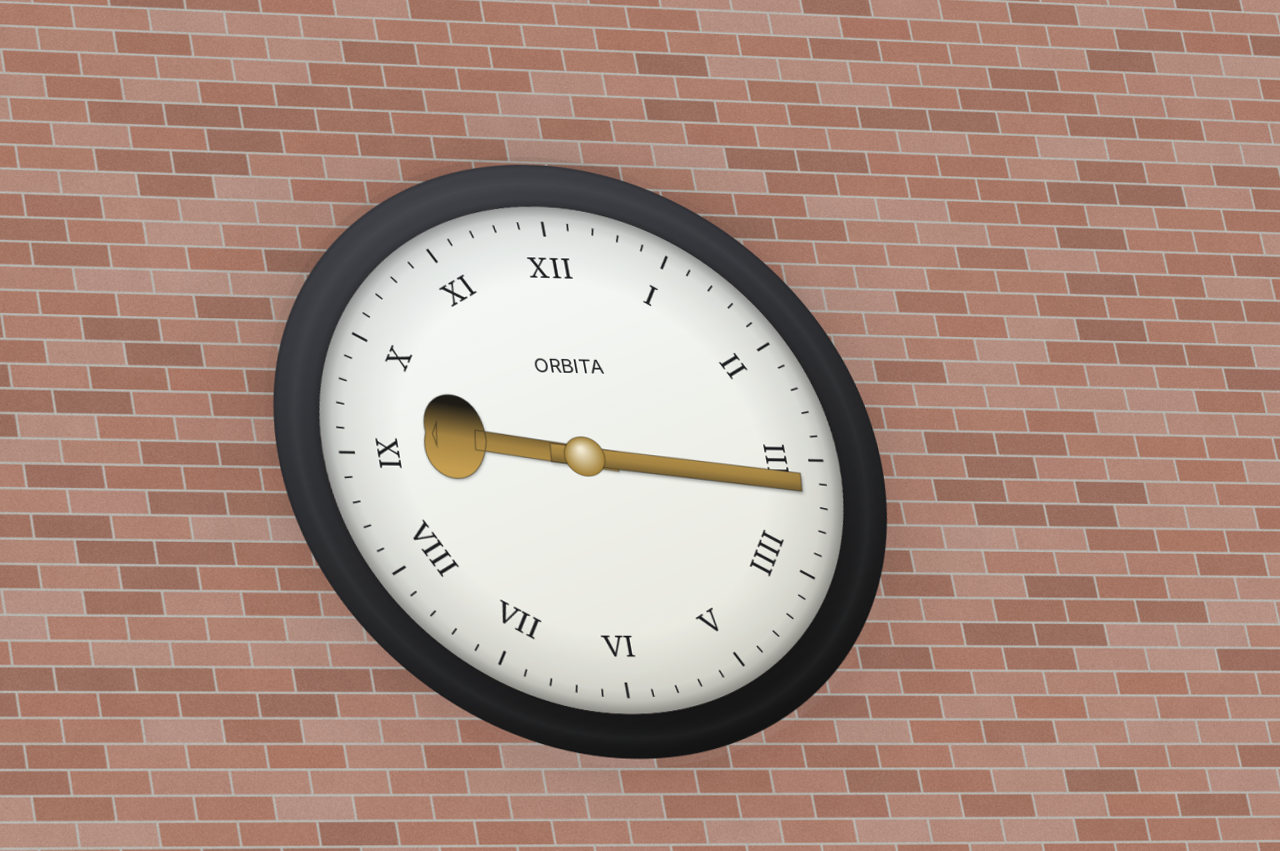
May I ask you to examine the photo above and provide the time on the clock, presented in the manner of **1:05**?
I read **9:16**
